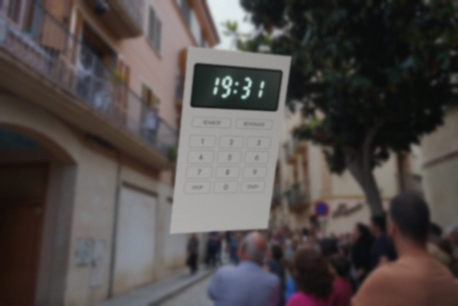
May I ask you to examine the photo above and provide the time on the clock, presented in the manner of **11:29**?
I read **19:31**
